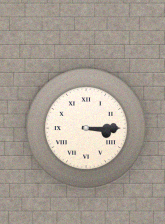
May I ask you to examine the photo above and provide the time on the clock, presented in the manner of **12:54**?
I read **3:15**
